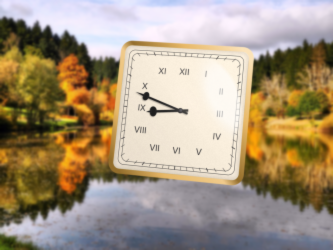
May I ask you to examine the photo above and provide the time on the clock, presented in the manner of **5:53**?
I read **8:48**
